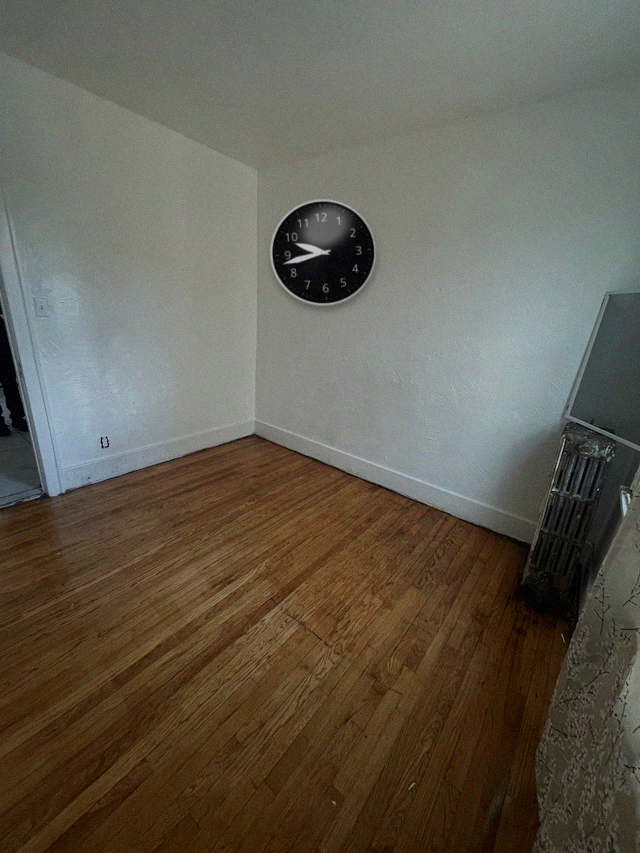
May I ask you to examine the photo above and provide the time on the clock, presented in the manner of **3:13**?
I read **9:43**
